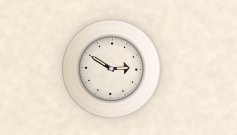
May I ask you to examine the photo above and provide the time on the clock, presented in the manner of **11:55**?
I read **2:50**
